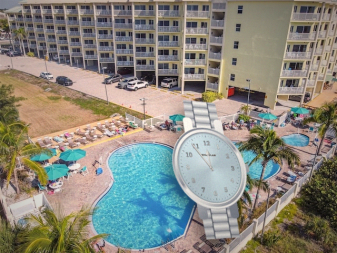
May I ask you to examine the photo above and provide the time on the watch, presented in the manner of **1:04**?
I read **11:54**
